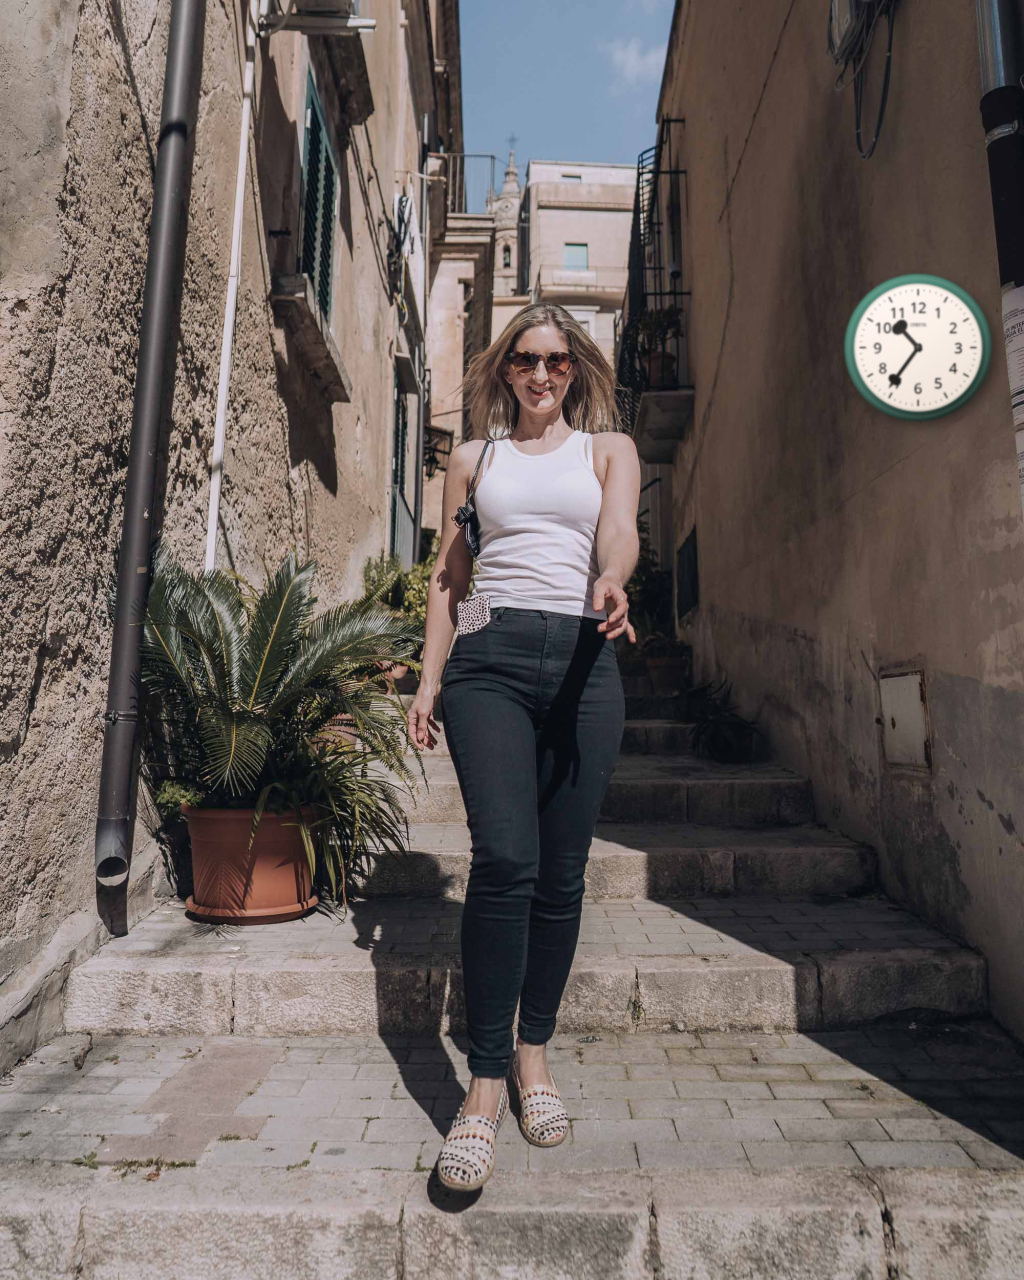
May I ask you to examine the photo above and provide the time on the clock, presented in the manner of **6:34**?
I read **10:36**
